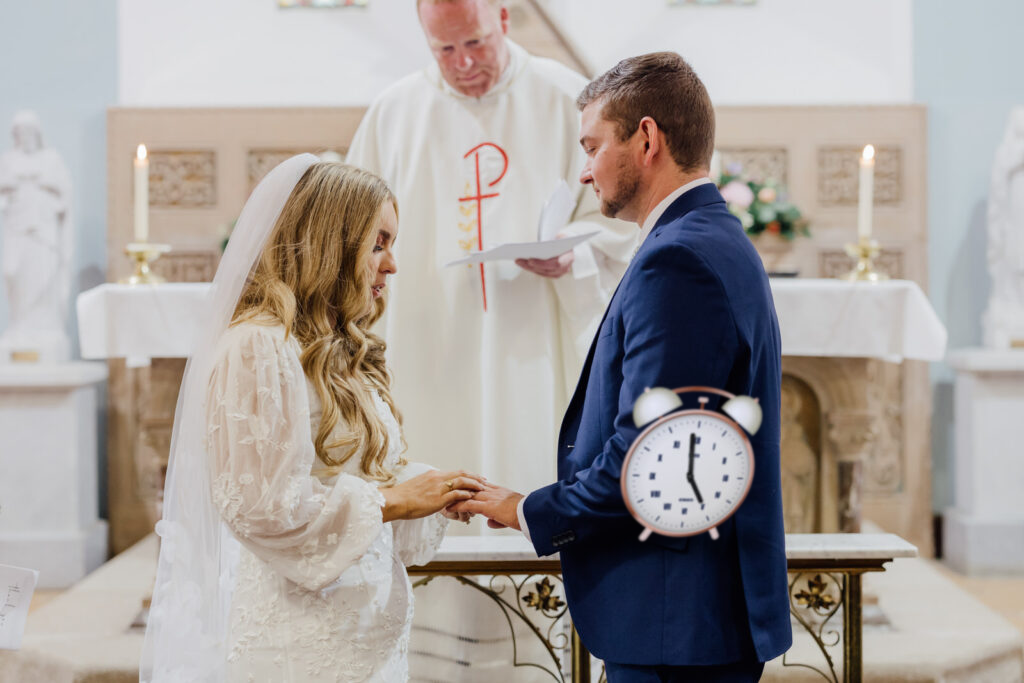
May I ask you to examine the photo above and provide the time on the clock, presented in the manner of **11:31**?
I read **4:59**
